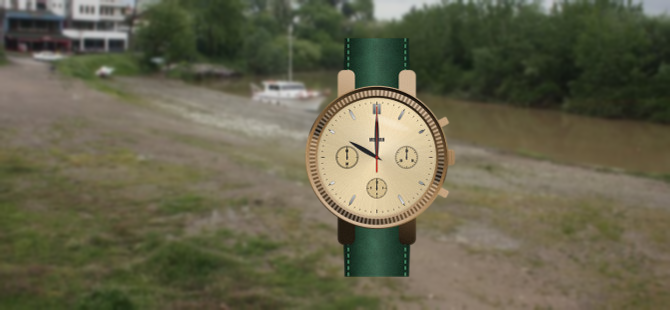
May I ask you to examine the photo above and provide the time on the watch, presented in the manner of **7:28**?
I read **10:00**
